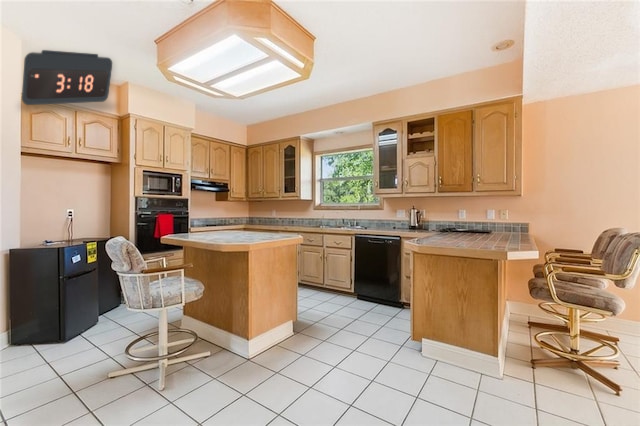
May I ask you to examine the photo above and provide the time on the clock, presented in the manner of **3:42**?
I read **3:18**
